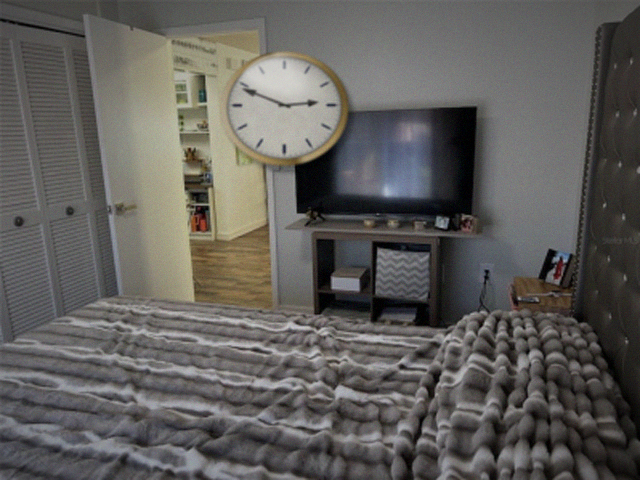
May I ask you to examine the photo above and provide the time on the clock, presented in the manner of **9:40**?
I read **2:49**
